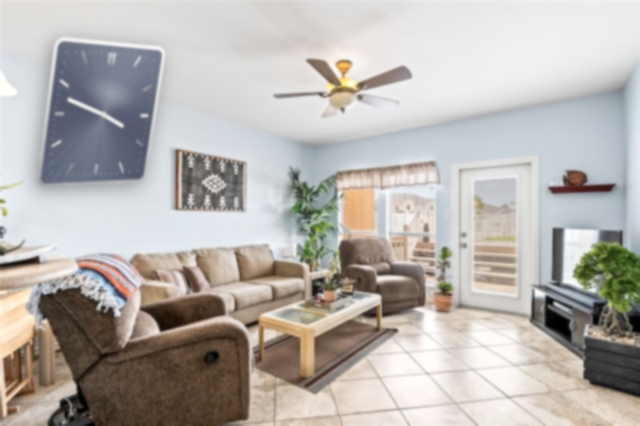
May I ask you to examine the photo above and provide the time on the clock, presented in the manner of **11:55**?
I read **3:48**
